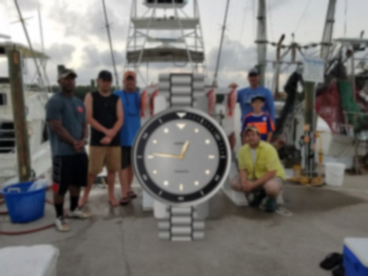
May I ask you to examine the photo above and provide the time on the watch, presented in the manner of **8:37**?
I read **12:46**
